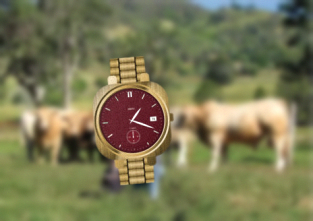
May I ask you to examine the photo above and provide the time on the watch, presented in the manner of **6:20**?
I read **1:19**
